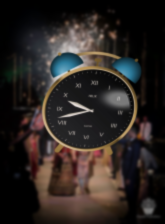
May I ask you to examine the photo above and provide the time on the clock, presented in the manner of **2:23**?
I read **9:42**
